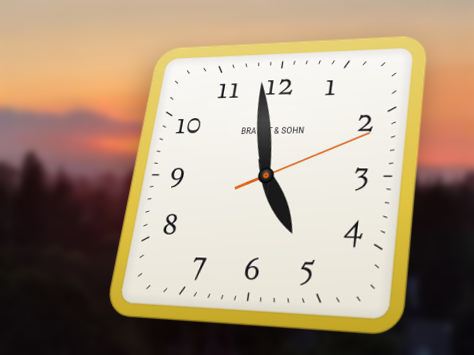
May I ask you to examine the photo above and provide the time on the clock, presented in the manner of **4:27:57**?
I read **4:58:11**
